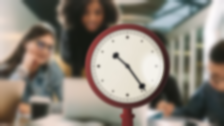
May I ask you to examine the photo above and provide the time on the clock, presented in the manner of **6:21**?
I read **10:24**
